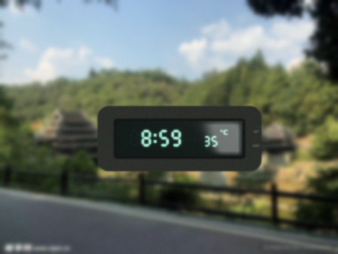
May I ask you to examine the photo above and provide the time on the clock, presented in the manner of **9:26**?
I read **8:59**
